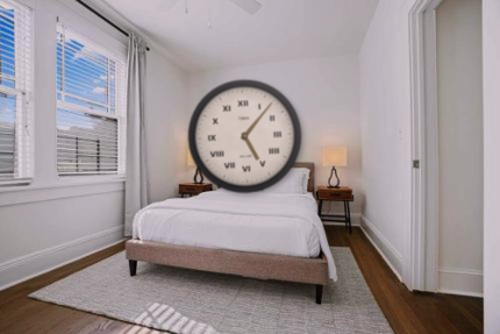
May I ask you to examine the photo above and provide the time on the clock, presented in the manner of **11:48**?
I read **5:07**
